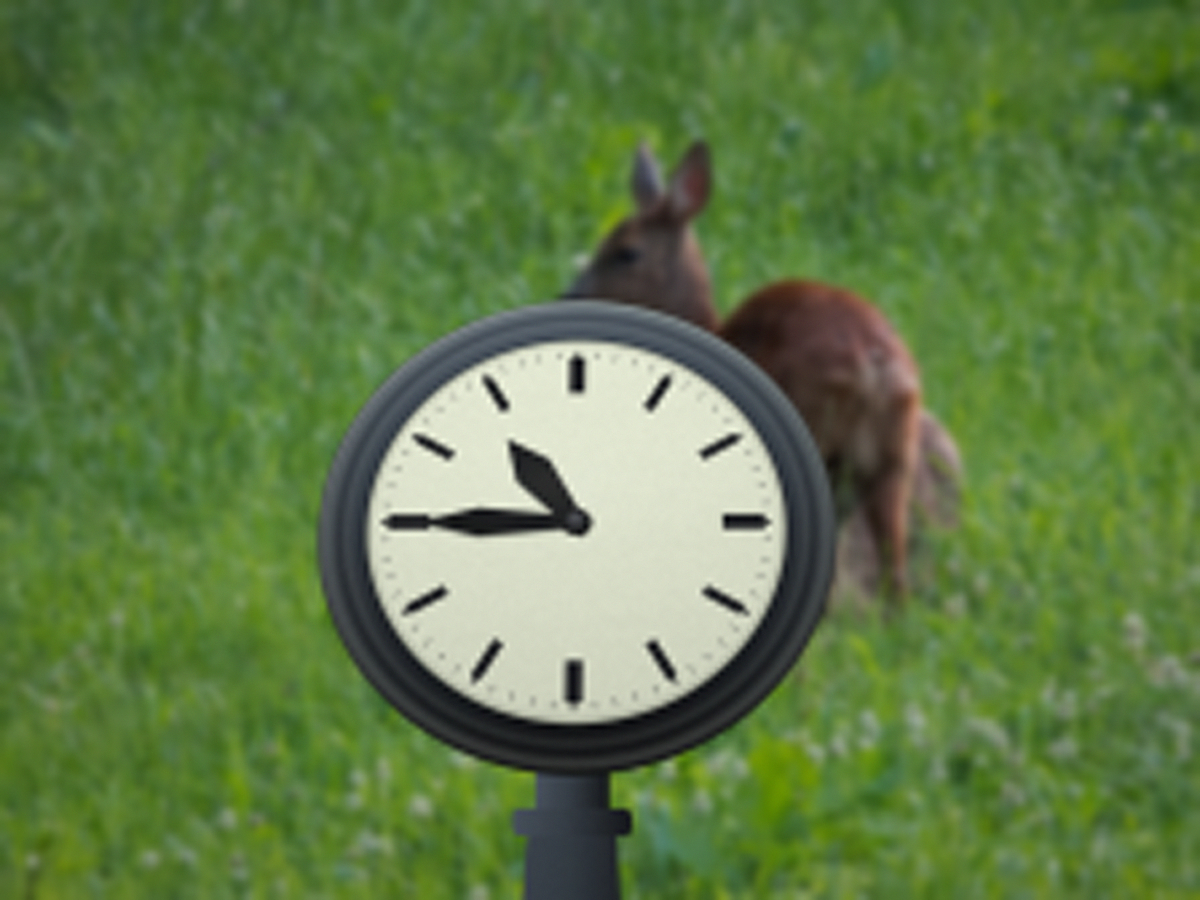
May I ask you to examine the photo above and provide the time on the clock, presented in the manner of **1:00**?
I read **10:45**
